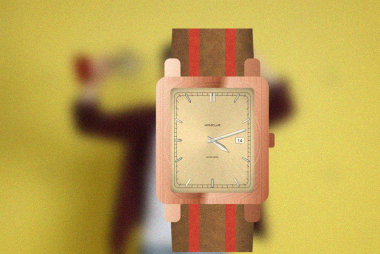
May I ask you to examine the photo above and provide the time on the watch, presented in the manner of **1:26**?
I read **4:12**
